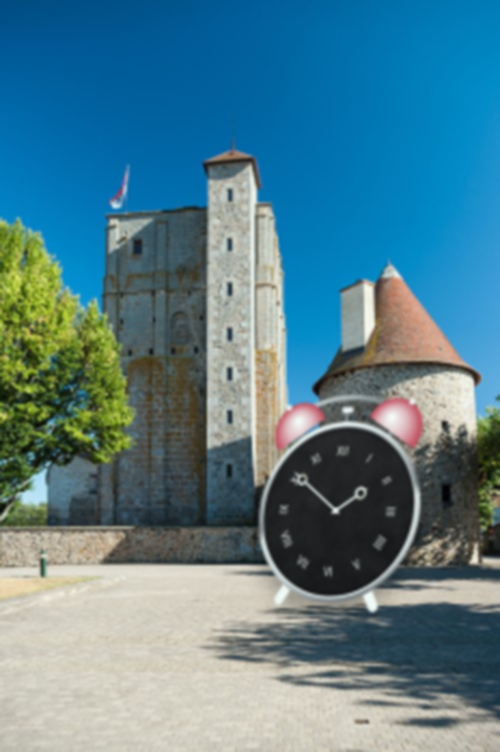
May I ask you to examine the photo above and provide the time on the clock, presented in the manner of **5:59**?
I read **1:51**
